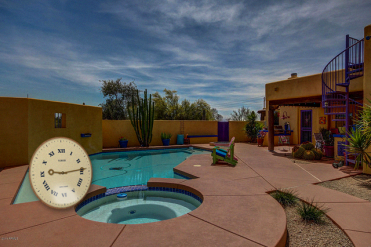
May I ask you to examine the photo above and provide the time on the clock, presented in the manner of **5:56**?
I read **9:14**
